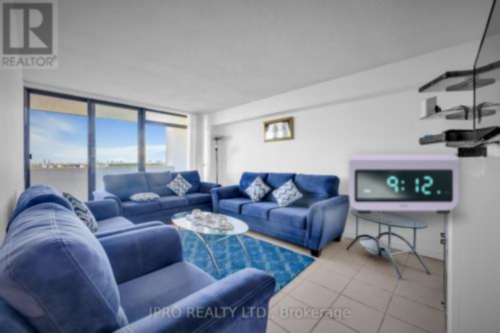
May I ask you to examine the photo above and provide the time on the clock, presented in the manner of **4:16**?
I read **9:12**
